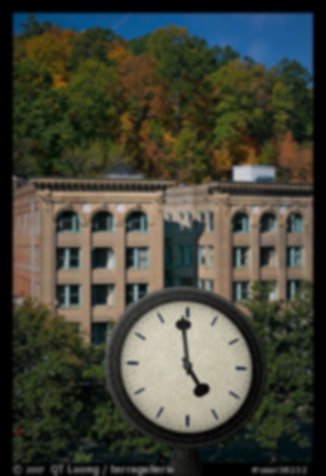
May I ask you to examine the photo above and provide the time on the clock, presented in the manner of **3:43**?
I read **4:59**
